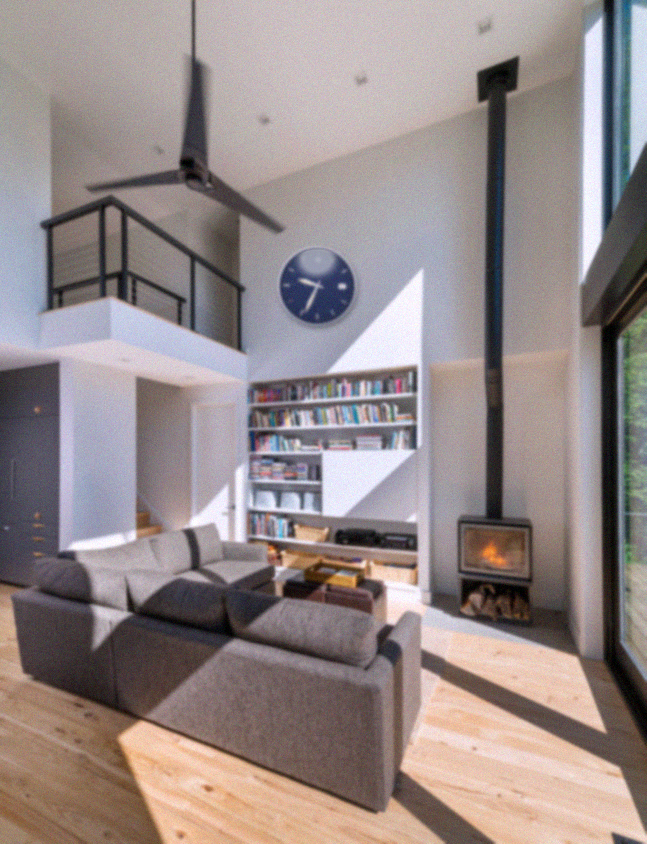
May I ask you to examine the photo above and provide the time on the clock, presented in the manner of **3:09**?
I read **9:34**
